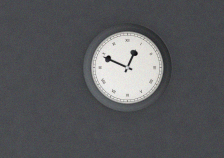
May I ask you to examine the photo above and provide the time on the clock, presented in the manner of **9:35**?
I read **12:49**
